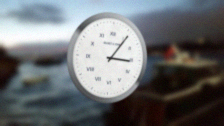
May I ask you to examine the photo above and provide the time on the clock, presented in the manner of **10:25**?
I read **3:06**
